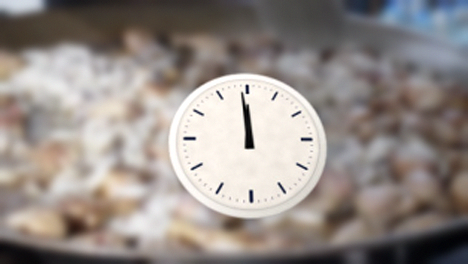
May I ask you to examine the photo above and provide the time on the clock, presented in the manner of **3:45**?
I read **11:59**
